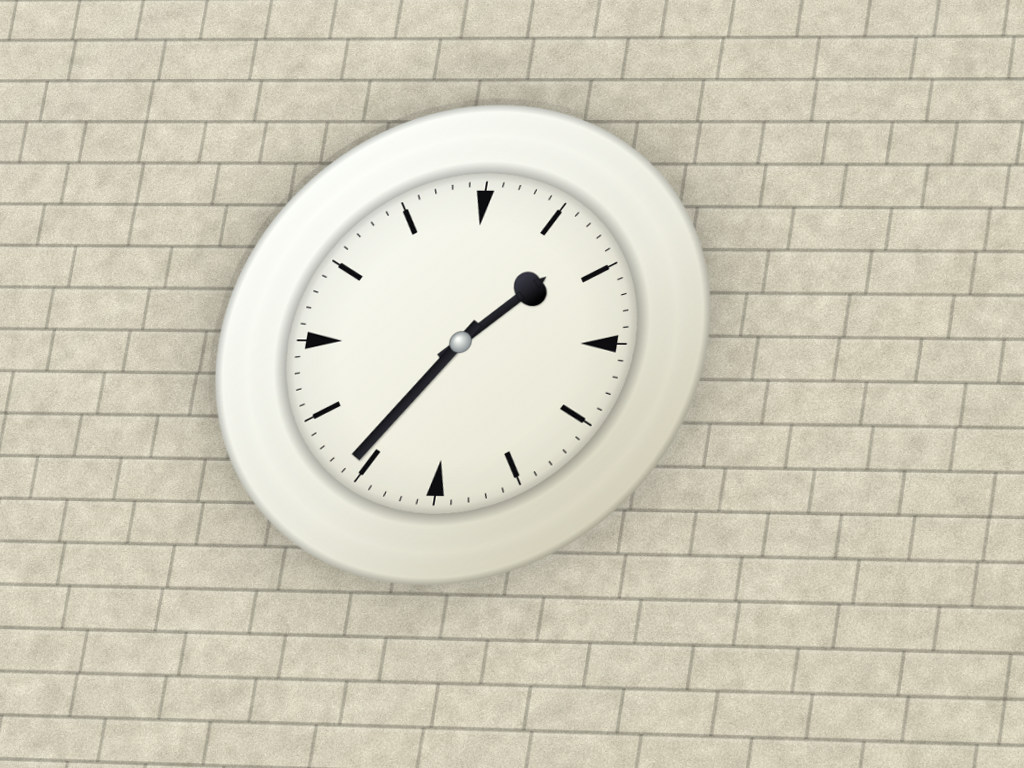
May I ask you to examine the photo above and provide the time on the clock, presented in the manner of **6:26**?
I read **1:36**
